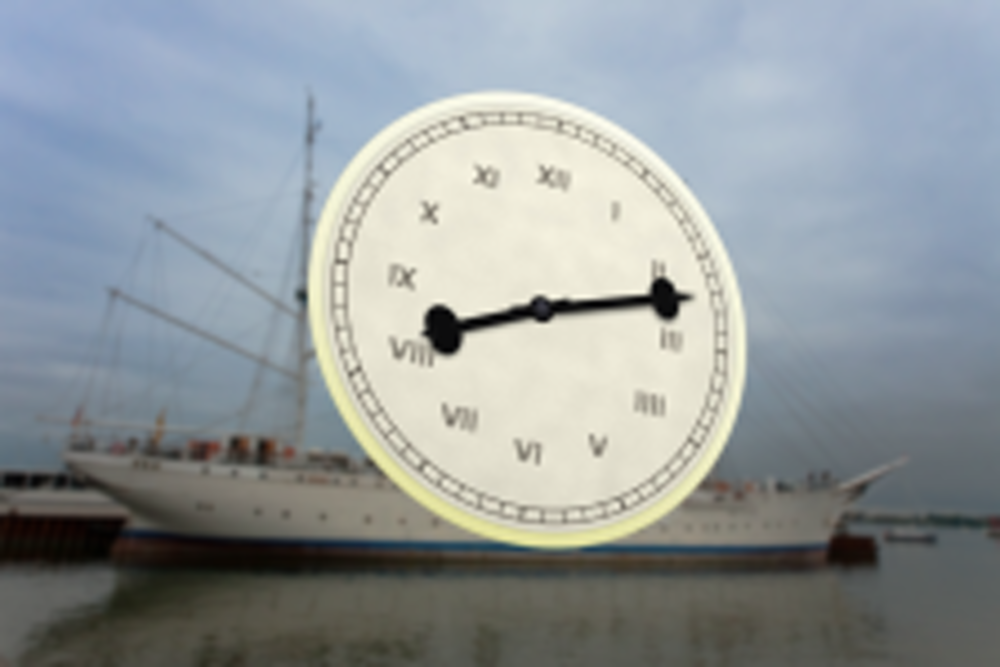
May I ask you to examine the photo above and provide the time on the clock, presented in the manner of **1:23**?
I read **8:12**
